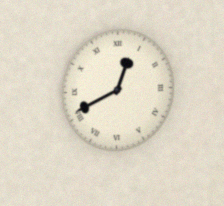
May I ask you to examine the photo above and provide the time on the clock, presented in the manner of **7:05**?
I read **12:41**
